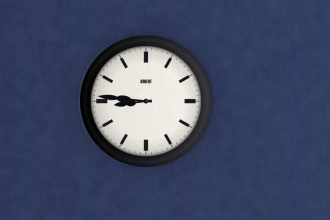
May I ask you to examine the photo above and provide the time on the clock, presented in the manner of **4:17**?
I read **8:46**
